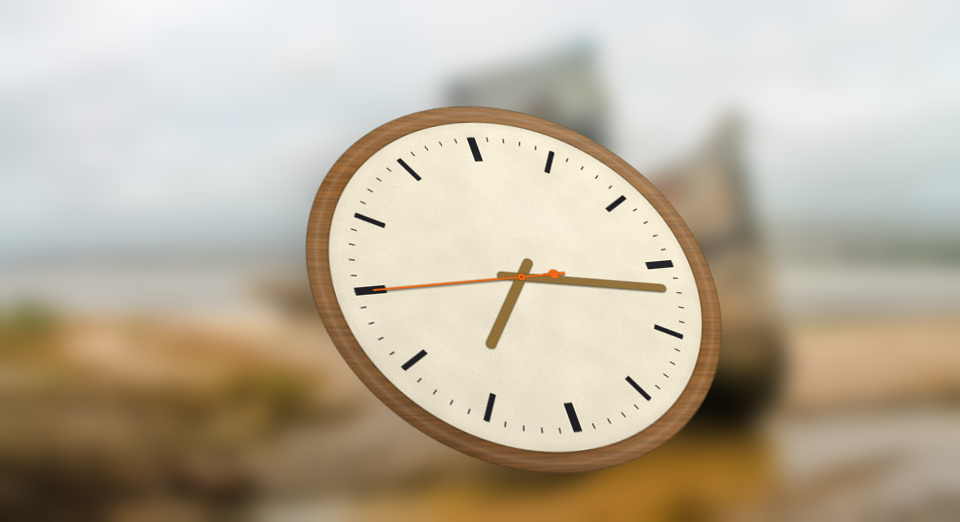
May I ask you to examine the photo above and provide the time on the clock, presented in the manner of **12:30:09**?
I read **7:16:45**
